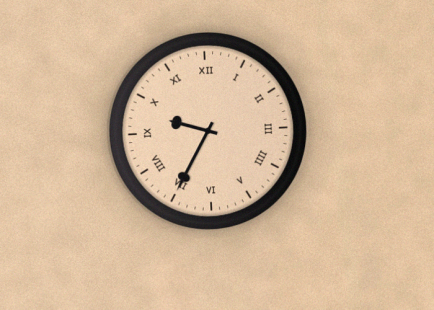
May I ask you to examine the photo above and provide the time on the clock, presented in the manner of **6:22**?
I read **9:35**
